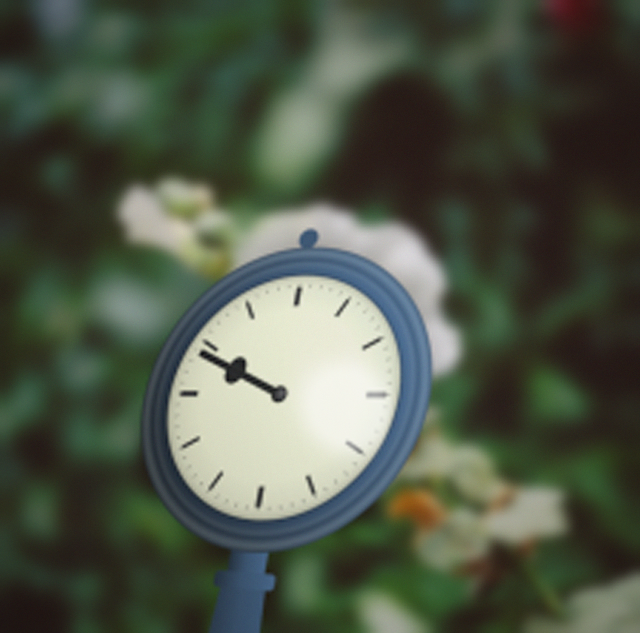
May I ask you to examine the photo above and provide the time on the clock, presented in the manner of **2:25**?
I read **9:49**
